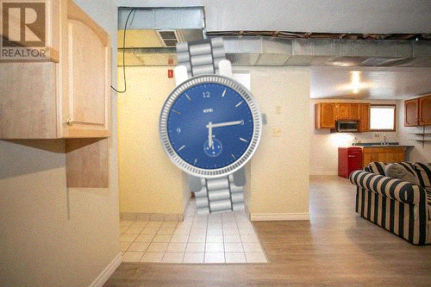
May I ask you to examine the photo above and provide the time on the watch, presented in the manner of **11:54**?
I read **6:15**
